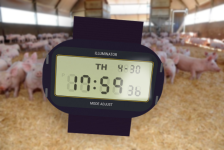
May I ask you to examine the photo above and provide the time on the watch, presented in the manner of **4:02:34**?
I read **17:59:36**
